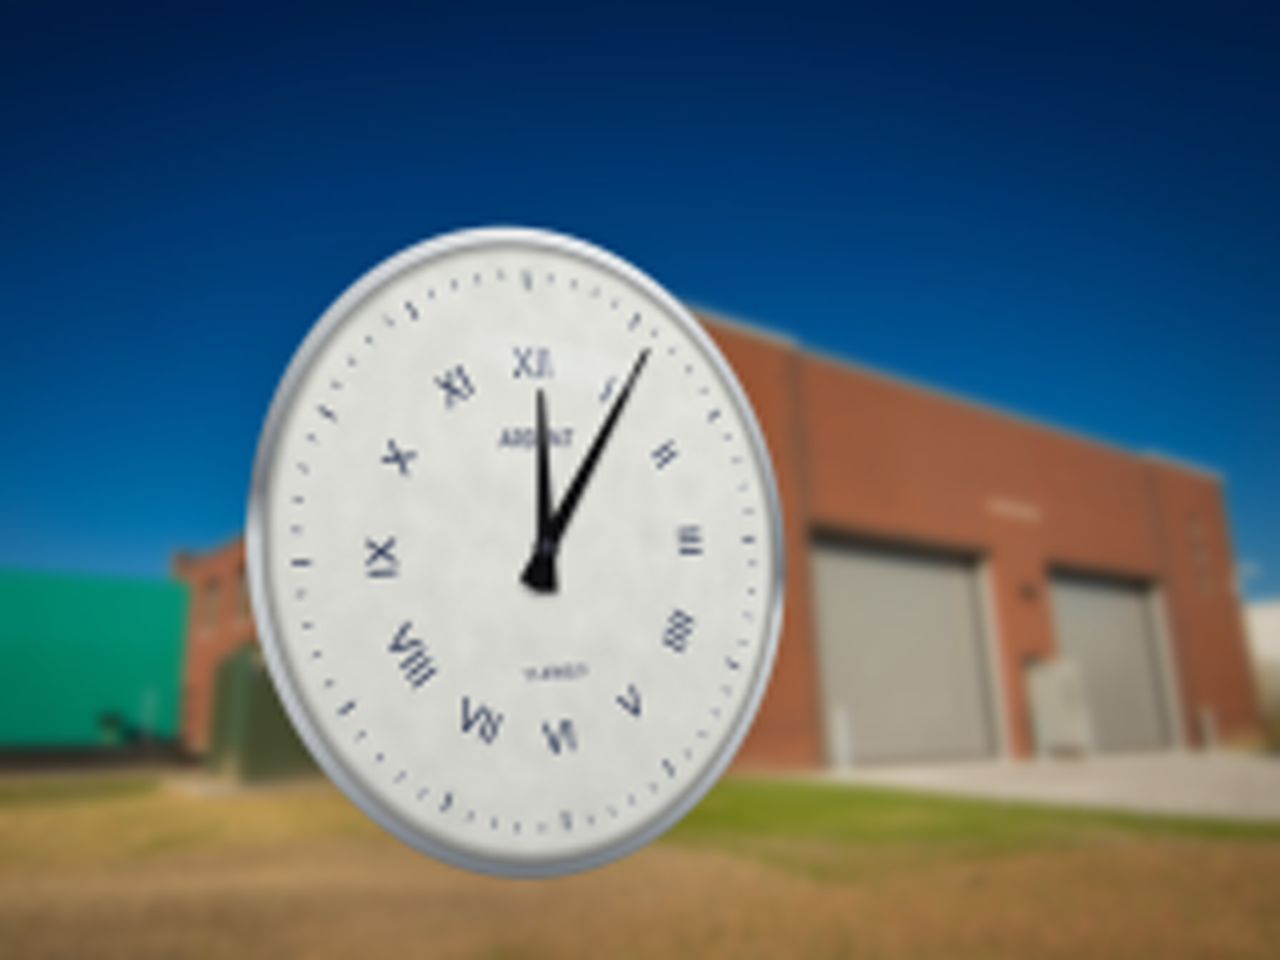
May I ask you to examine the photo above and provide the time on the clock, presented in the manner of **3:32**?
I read **12:06**
